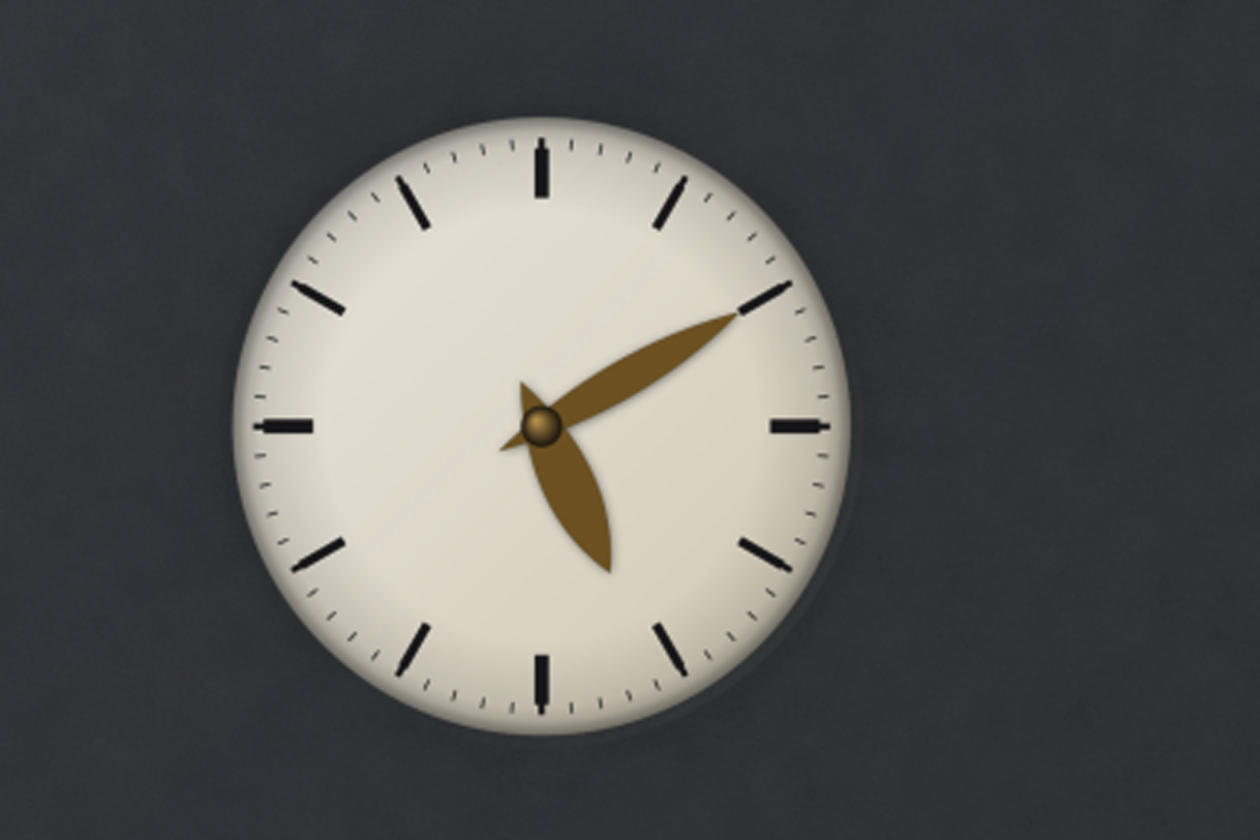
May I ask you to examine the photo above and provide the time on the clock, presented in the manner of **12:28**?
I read **5:10**
